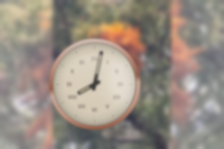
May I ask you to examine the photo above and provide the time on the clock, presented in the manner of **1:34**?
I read **8:02**
